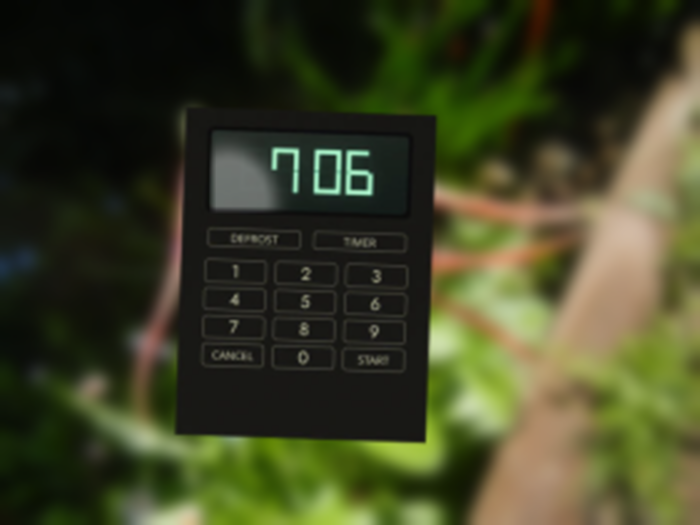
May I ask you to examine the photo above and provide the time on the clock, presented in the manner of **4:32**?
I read **7:06**
